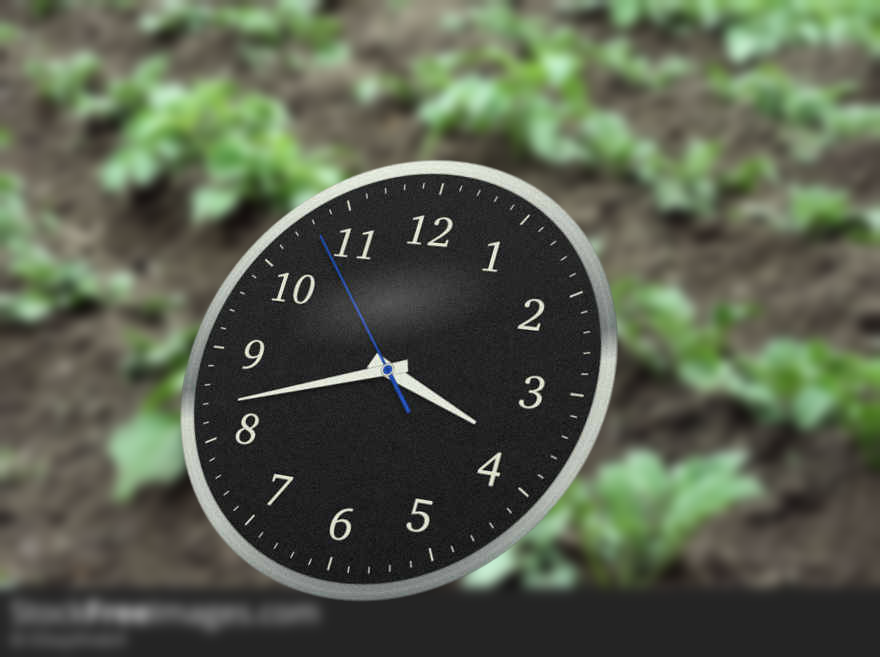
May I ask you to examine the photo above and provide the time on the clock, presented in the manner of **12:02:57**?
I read **3:41:53**
